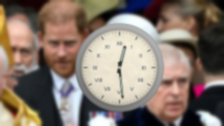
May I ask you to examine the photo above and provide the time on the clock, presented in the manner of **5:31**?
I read **12:29**
